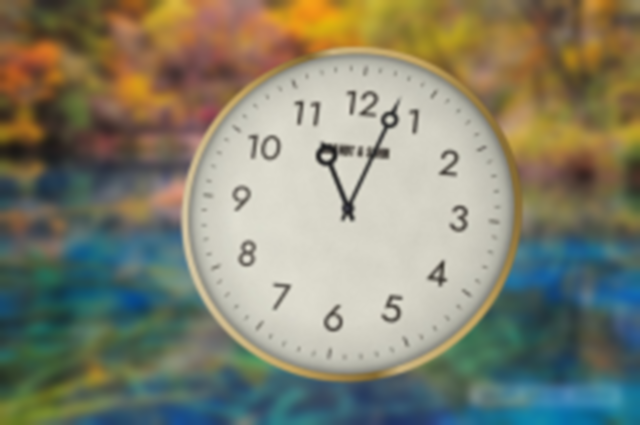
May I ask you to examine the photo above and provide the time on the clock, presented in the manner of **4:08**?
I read **11:03**
